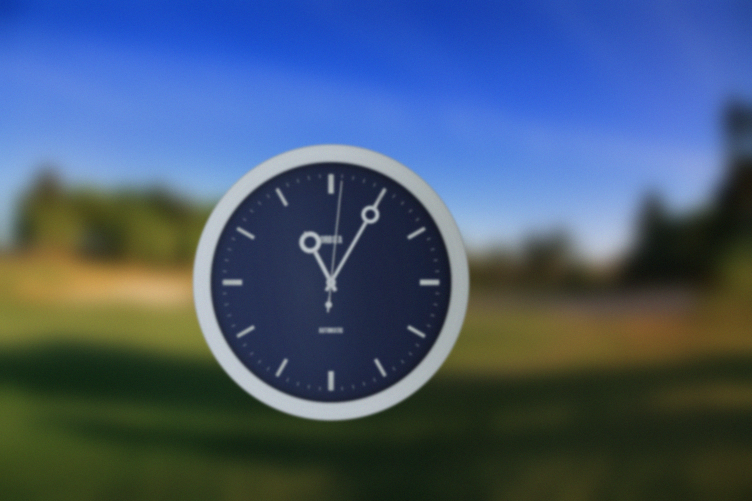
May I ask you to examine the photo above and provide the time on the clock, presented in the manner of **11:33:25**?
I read **11:05:01**
